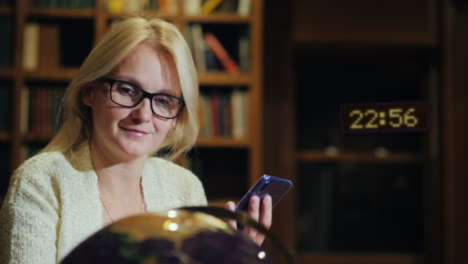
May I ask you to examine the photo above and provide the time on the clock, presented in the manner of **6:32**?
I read **22:56**
